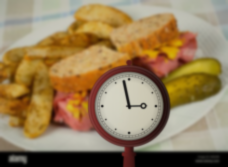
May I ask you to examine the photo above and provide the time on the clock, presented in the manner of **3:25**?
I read **2:58**
